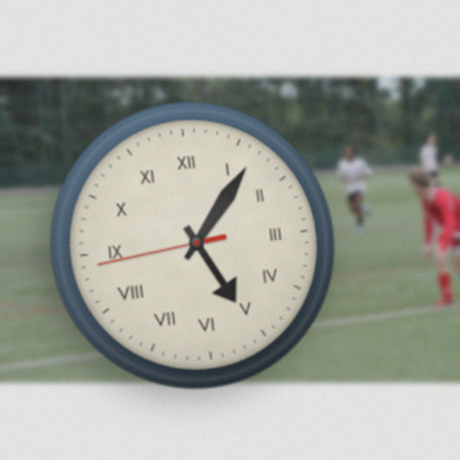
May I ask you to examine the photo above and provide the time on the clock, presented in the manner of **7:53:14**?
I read **5:06:44**
